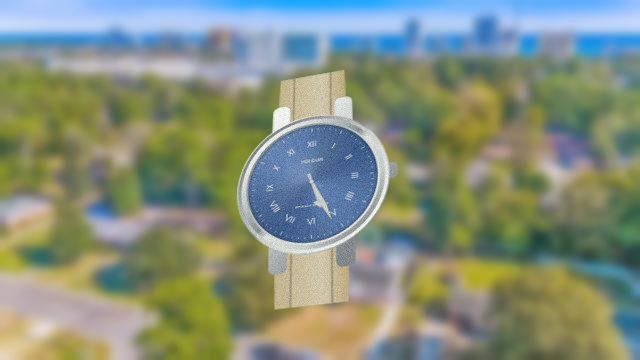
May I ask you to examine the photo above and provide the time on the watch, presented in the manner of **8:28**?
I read **5:26**
